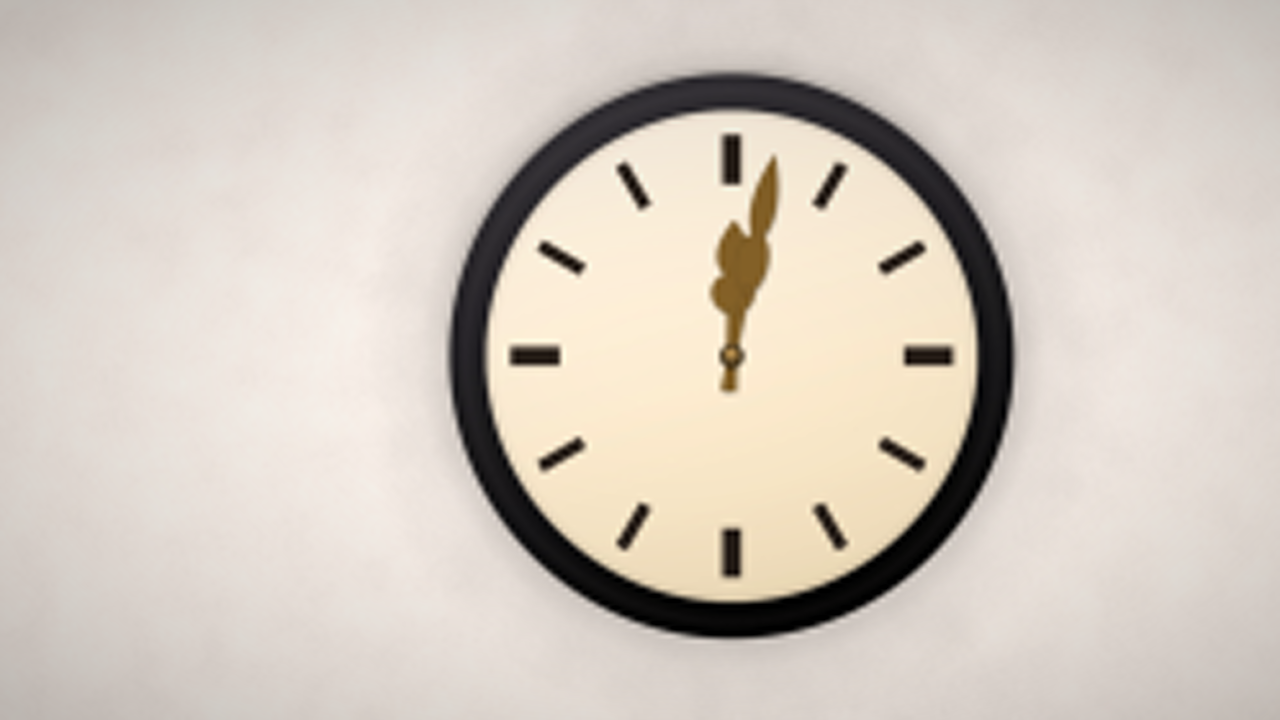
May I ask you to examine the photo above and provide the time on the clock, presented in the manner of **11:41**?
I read **12:02**
